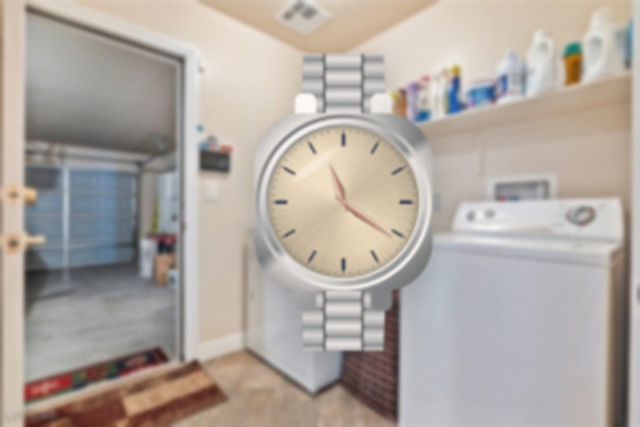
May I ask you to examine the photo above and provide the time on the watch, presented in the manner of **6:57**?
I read **11:21**
